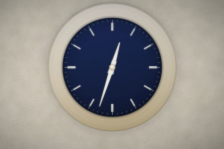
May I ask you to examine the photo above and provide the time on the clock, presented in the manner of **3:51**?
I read **12:33**
